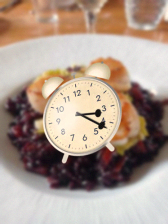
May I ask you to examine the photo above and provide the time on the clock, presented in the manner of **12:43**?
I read **3:22**
